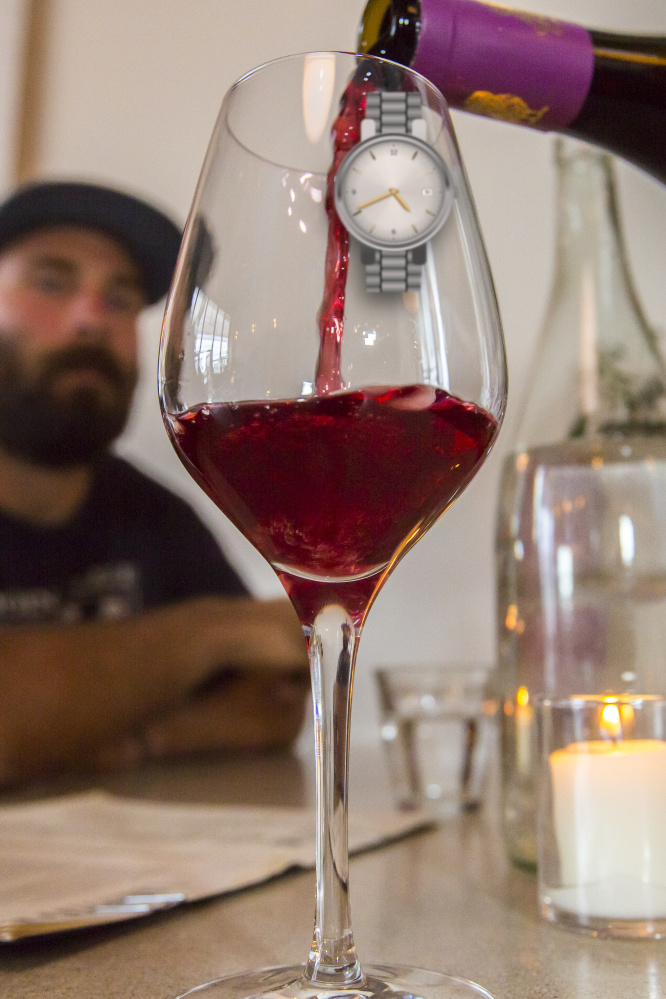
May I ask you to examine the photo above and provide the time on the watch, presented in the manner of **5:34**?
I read **4:41**
